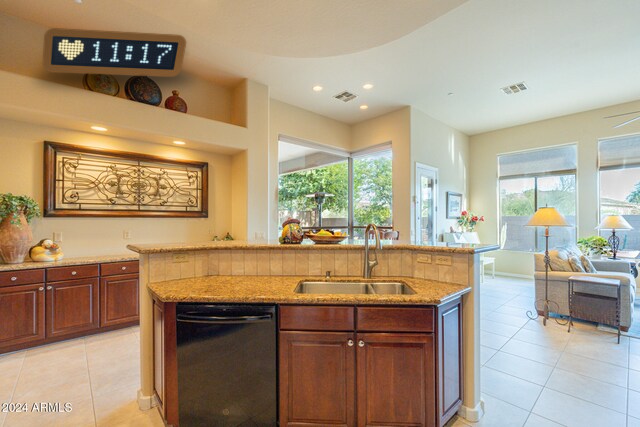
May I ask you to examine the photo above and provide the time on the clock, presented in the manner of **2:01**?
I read **11:17**
